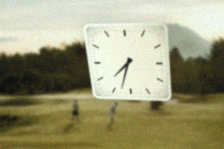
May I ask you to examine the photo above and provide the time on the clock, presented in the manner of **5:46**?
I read **7:33**
